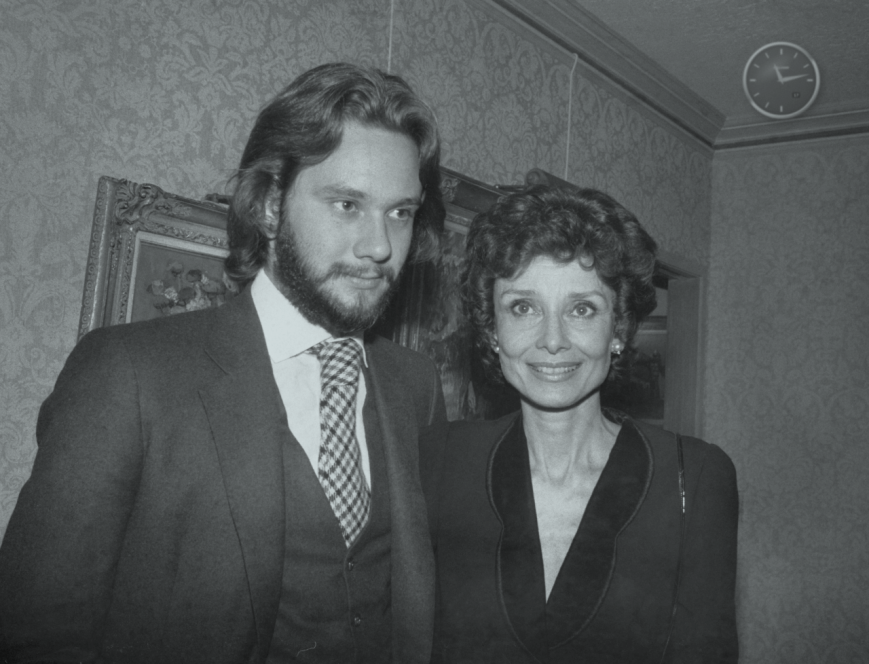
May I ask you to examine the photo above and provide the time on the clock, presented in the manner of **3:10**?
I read **11:13**
